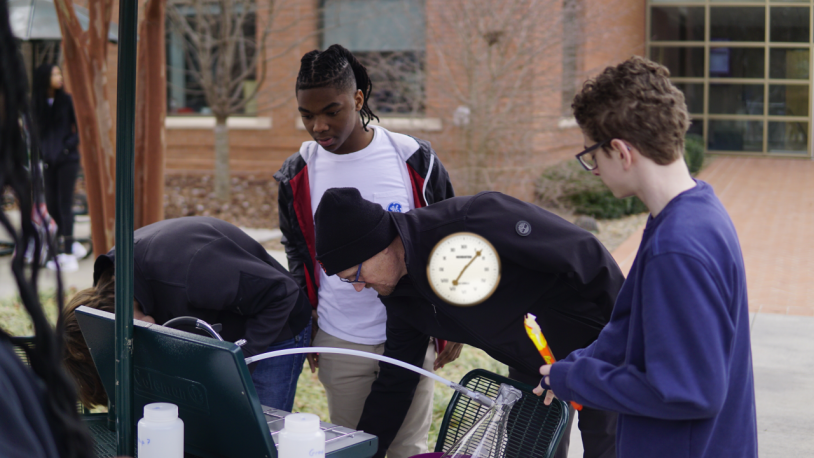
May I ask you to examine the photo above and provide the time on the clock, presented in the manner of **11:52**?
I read **7:07**
